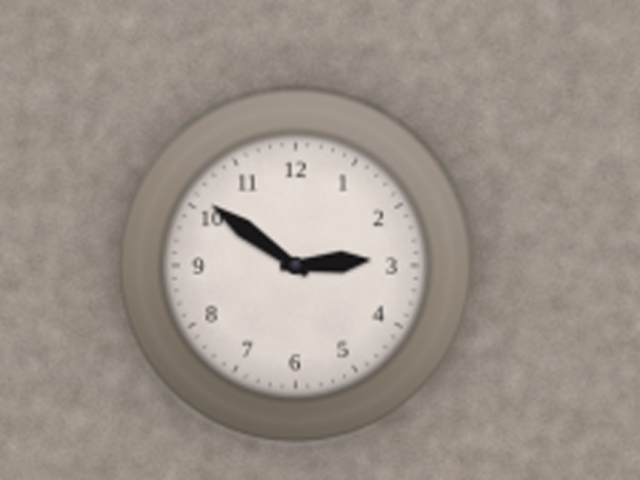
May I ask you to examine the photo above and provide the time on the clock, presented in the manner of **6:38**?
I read **2:51**
